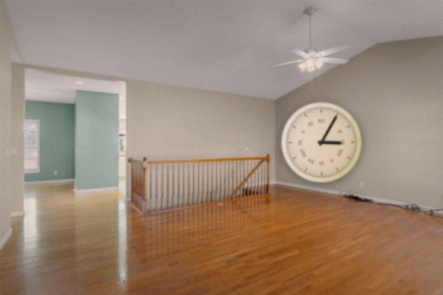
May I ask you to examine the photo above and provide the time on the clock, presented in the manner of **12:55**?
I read **3:05**
